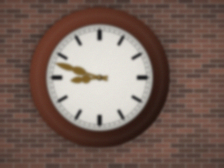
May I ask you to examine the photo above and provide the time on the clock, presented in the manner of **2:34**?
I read **8:48**
